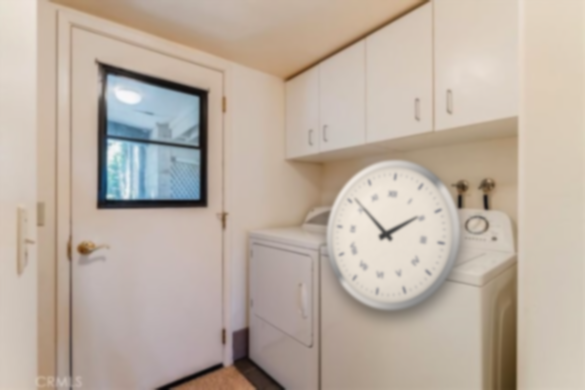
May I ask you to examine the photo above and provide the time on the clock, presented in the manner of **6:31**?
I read **1:51**
